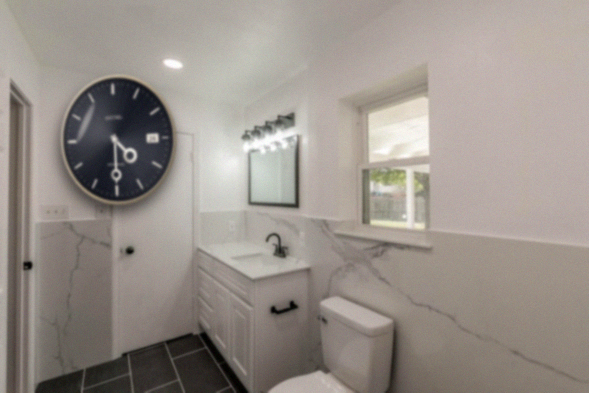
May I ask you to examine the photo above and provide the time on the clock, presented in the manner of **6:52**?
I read **4:30**
